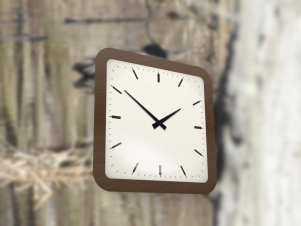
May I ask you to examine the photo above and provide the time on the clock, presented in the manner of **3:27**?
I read **1:51**
